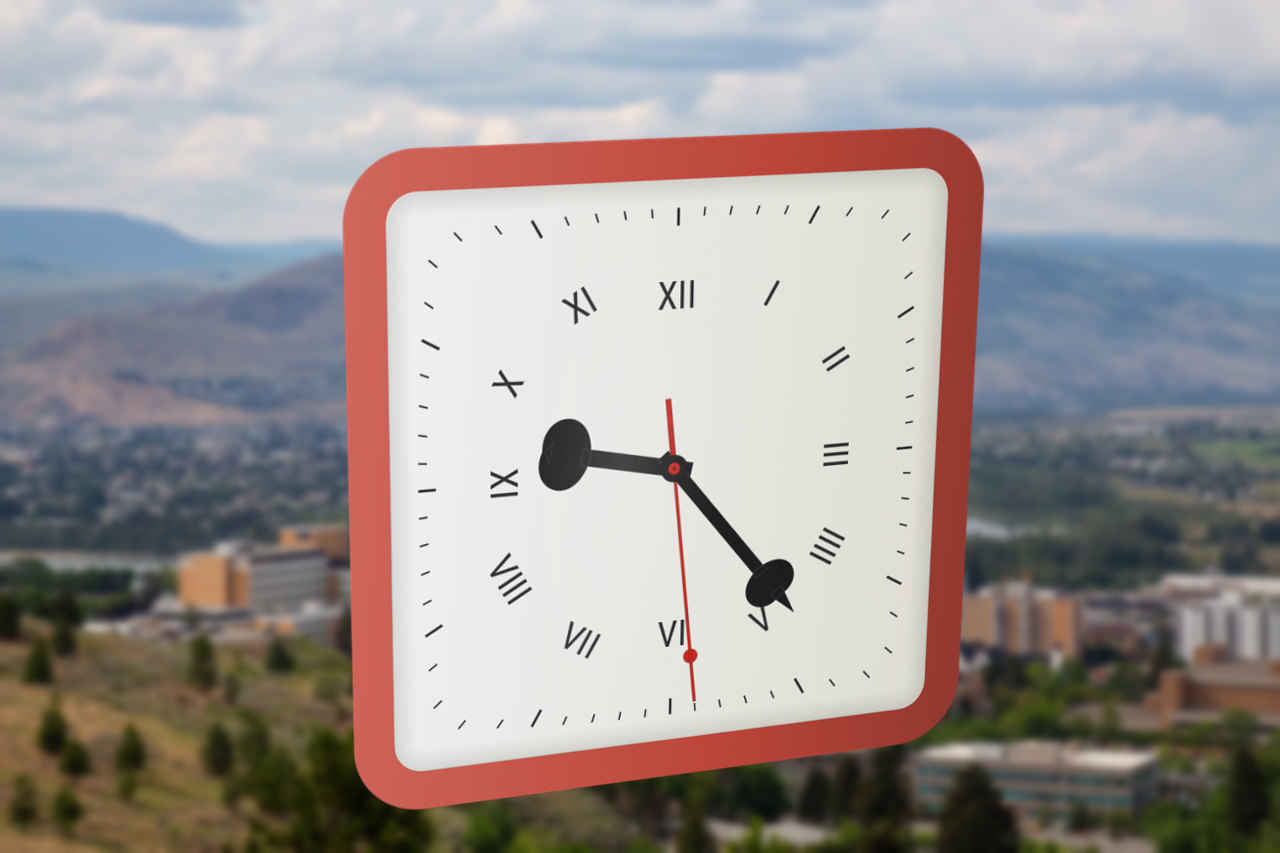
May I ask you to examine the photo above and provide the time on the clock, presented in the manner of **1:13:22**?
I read **9:23:29**
